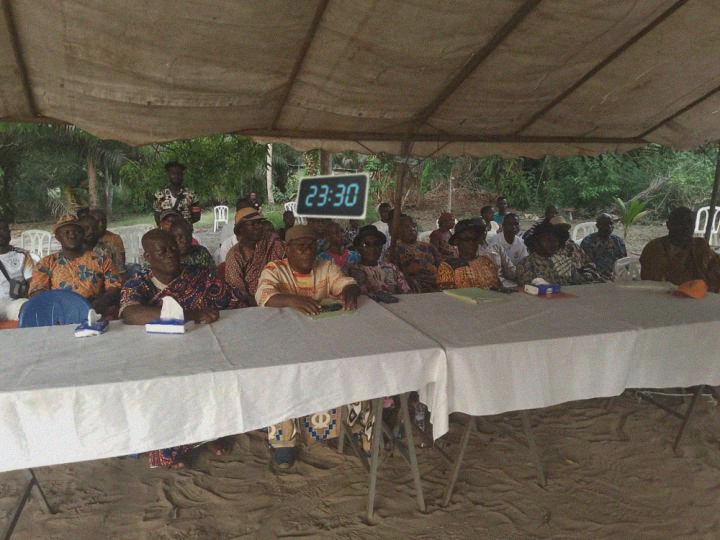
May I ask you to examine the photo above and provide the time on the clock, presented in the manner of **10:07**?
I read **23:30**
